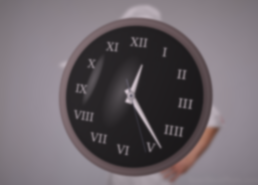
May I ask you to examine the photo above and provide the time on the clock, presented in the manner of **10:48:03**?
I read **12:23:26**
